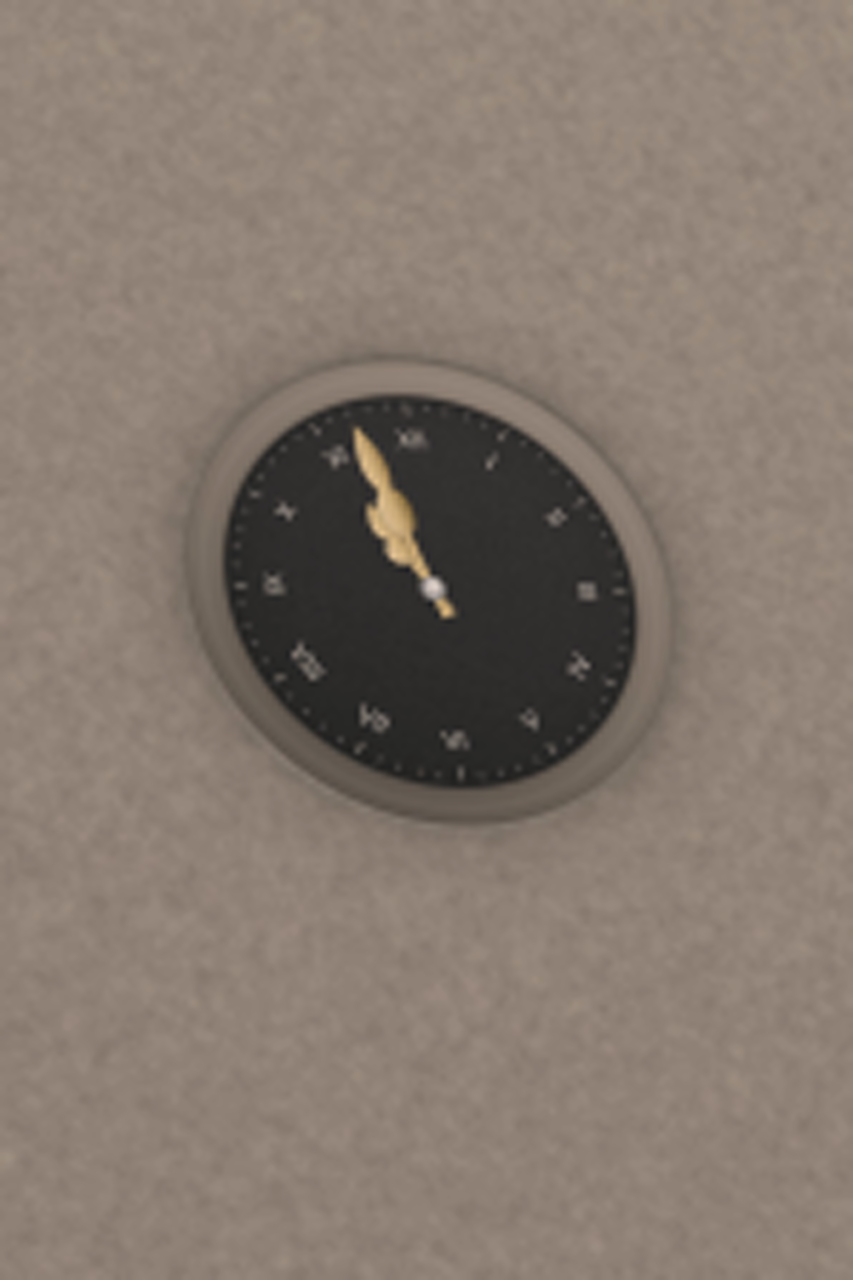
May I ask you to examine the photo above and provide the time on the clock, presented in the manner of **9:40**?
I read **10:57**
